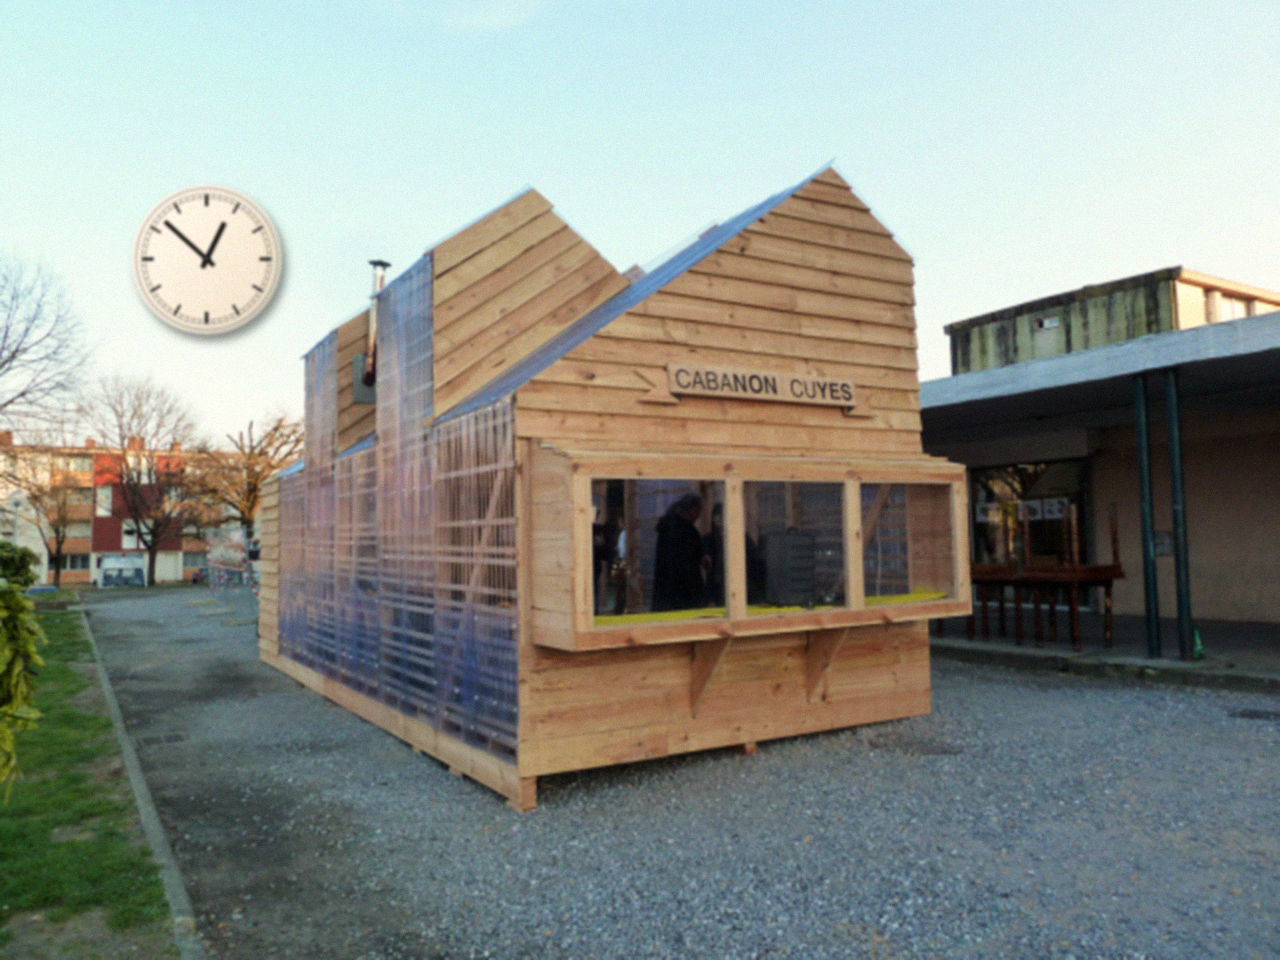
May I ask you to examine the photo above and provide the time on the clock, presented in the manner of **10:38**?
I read **12:52**
